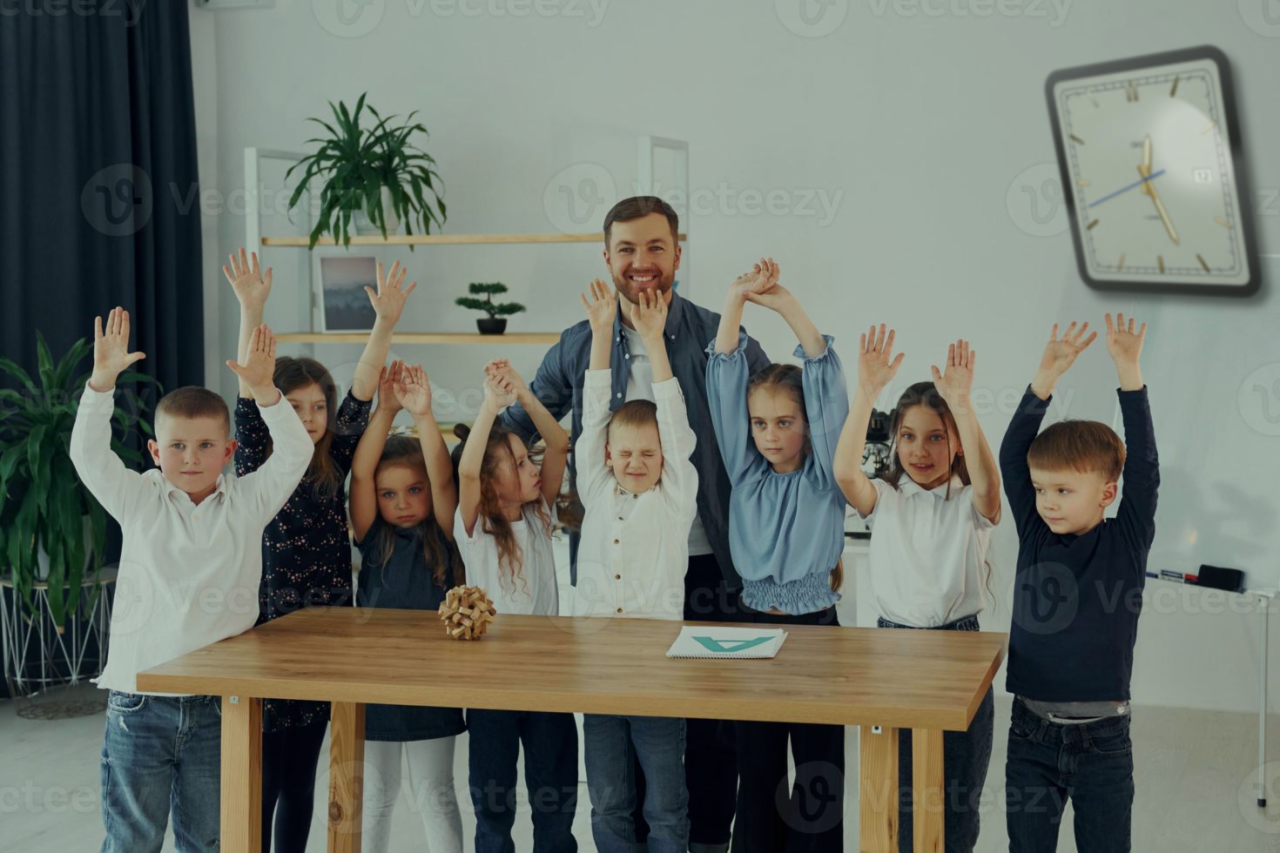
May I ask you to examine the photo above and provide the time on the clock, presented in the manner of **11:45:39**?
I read **12:26:42**
